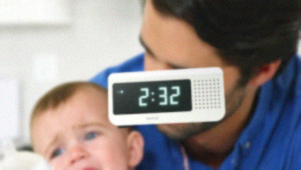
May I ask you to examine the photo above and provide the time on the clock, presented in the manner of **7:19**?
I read **2:32**
